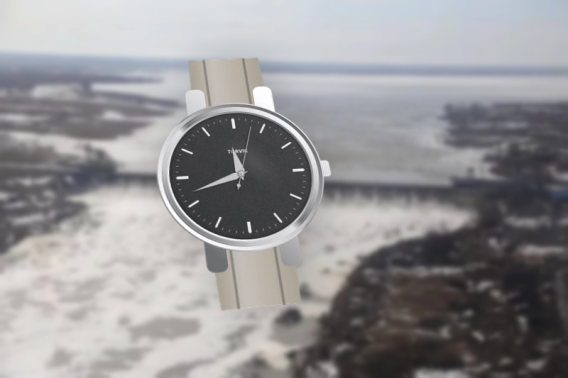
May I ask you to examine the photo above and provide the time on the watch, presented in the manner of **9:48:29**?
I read **11:42:03**
